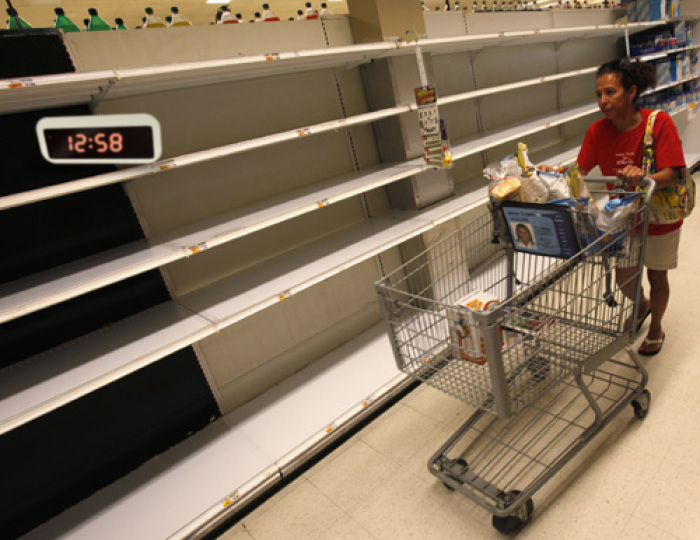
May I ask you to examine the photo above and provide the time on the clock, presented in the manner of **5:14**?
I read **12:58**
